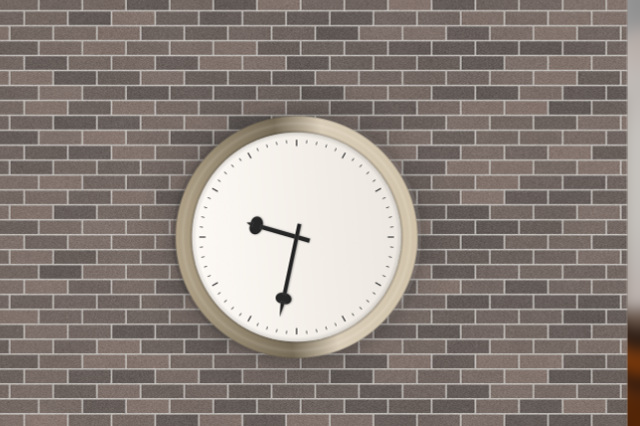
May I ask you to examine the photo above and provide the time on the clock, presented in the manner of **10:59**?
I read **9:32**
